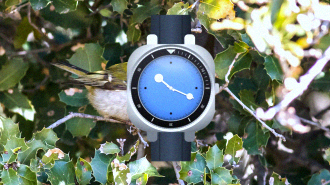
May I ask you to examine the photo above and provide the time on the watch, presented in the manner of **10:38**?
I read **10:19**
